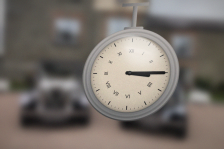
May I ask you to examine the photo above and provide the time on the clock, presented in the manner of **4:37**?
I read **3:15**
